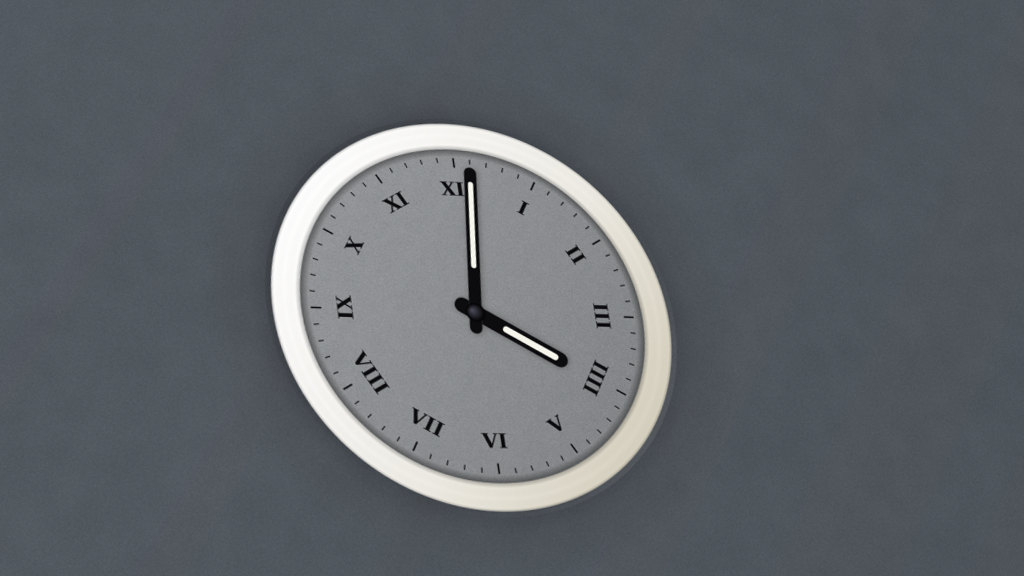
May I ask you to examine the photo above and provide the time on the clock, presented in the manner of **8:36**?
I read **4:01**
